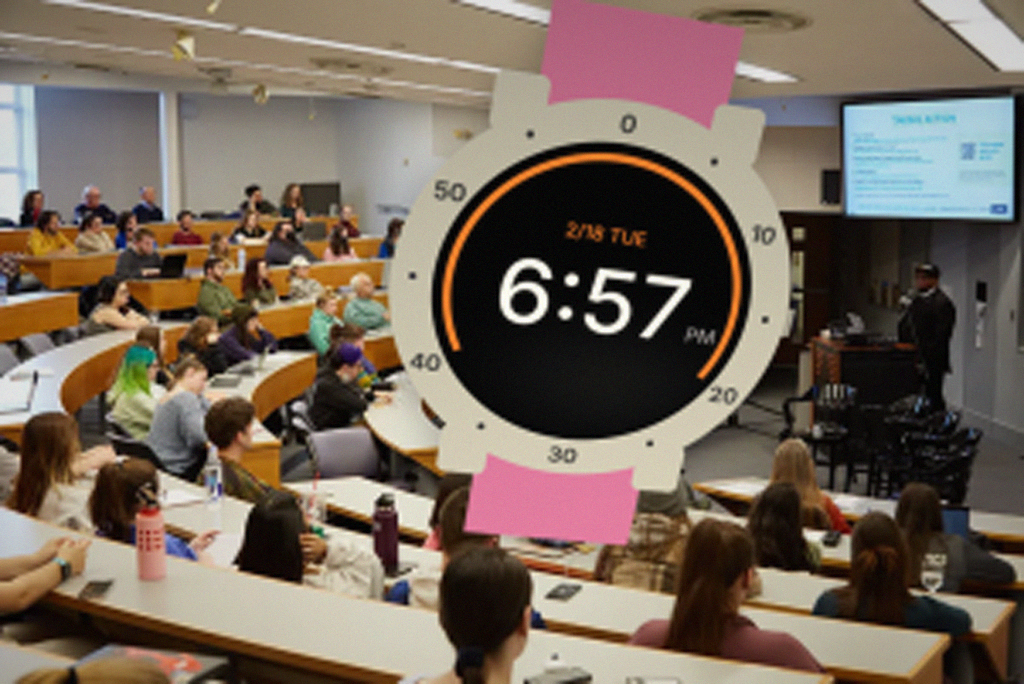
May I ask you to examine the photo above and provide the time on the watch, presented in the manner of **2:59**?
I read **6:57**
